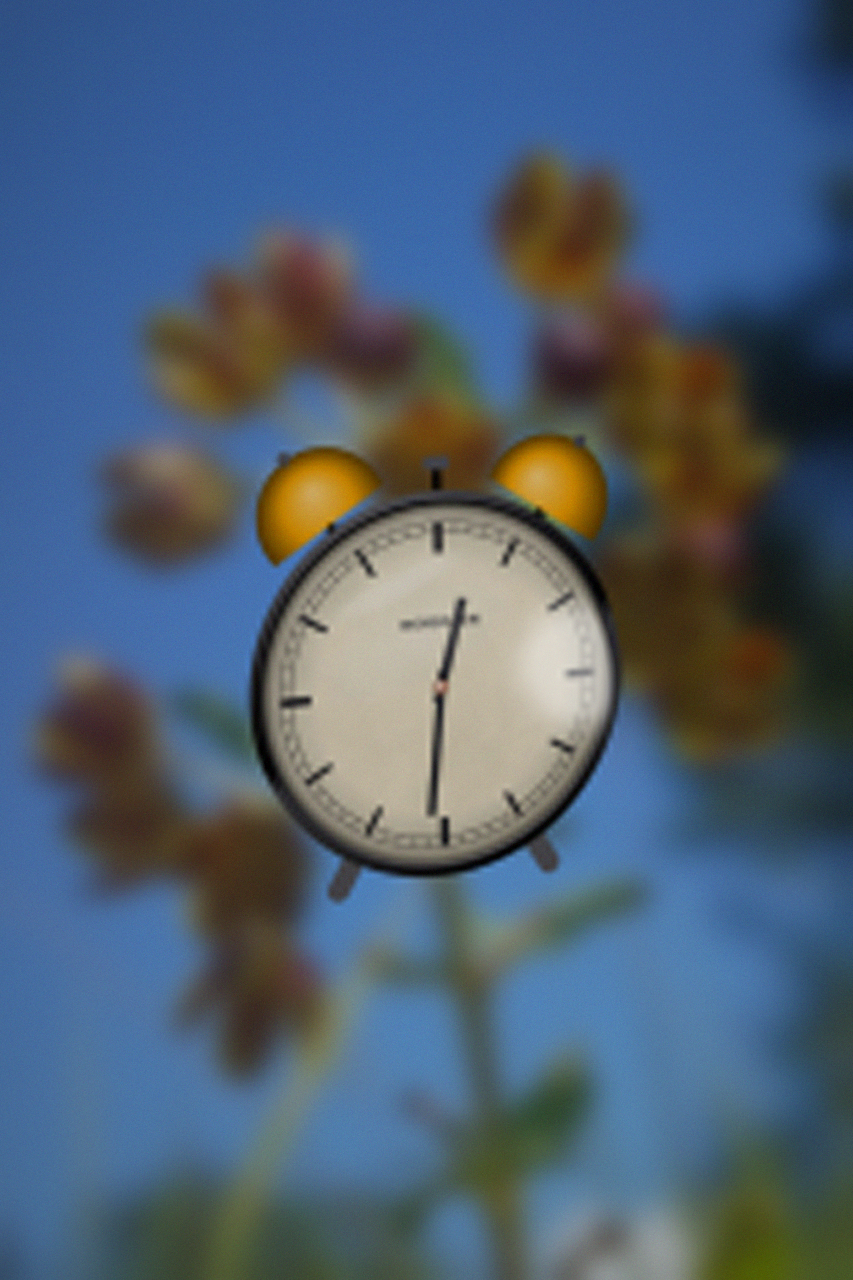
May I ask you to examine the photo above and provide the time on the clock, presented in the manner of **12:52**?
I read **12:31**
